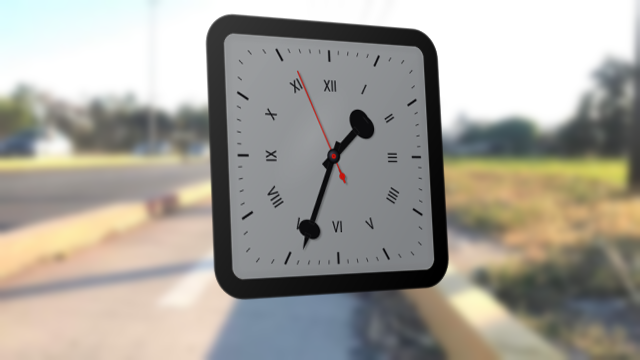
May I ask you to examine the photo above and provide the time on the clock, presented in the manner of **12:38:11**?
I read **1:33:56**
